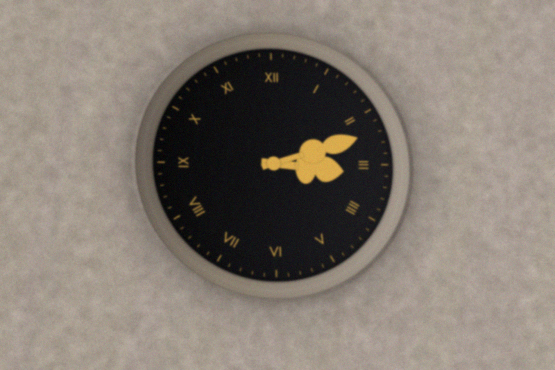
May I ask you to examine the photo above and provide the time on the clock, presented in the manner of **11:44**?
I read **3:12**
